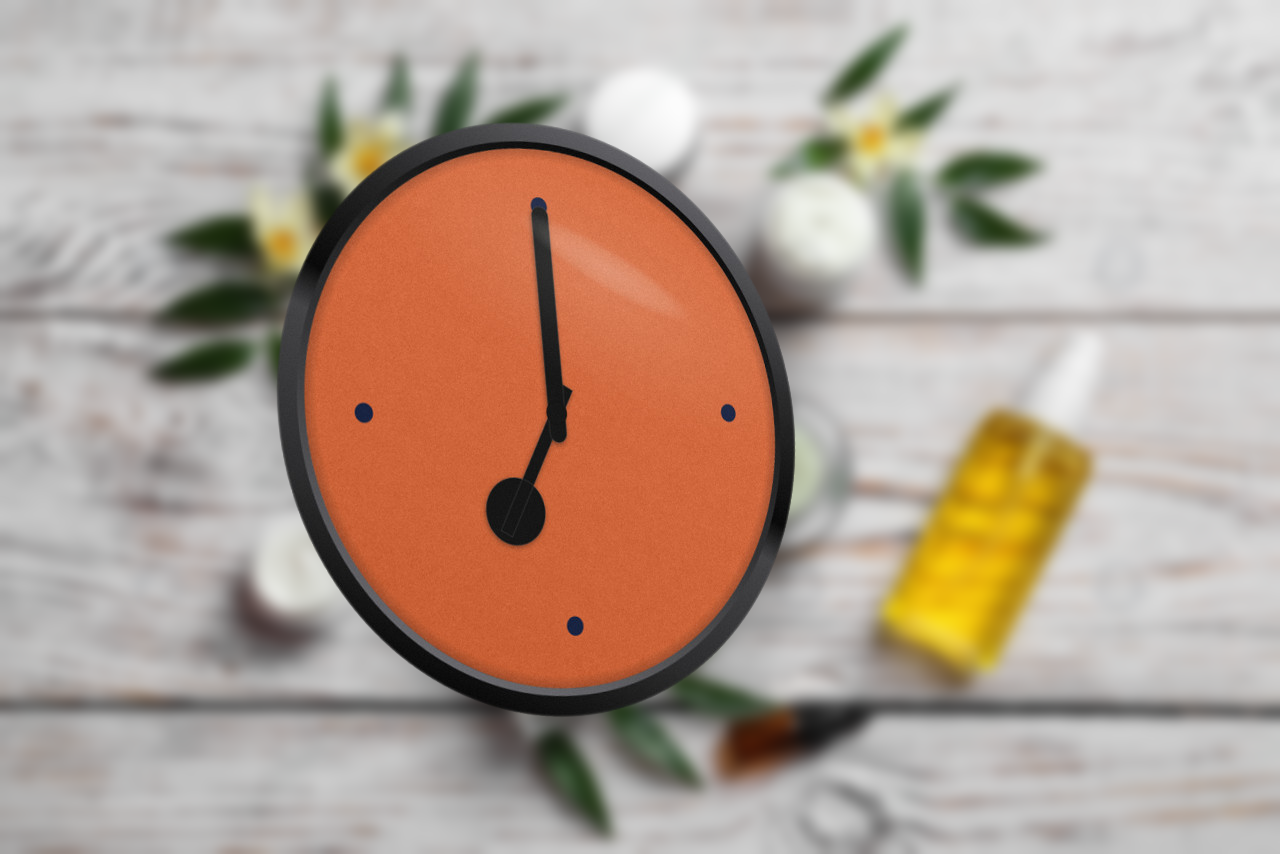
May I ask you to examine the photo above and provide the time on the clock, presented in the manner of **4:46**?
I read **7:00**
